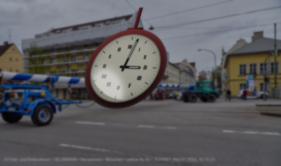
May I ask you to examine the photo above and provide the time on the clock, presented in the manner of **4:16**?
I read **3:02**
